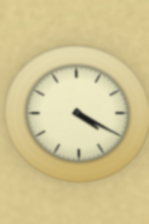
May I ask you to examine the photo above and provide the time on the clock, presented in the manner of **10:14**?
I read **4:20**
